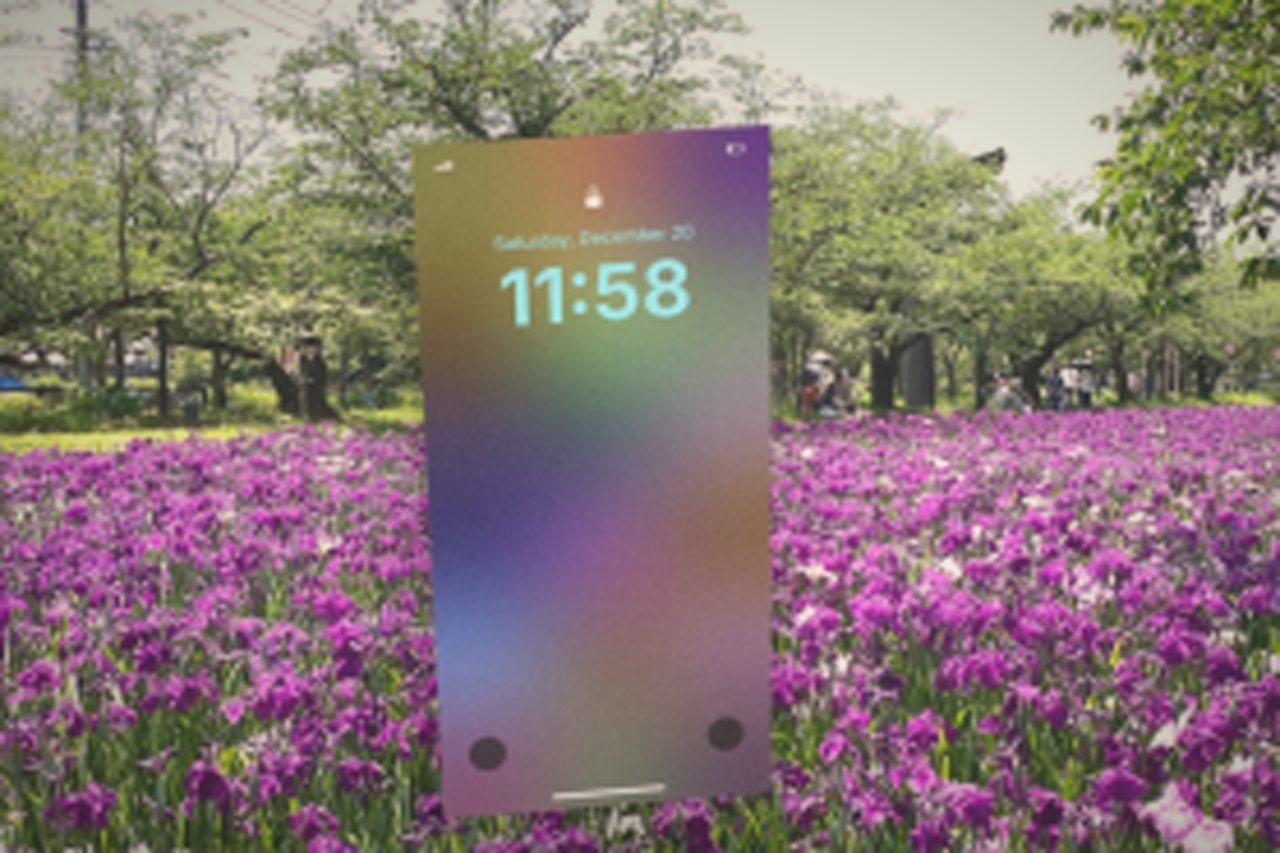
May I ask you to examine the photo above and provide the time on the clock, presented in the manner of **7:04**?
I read **11:58**
